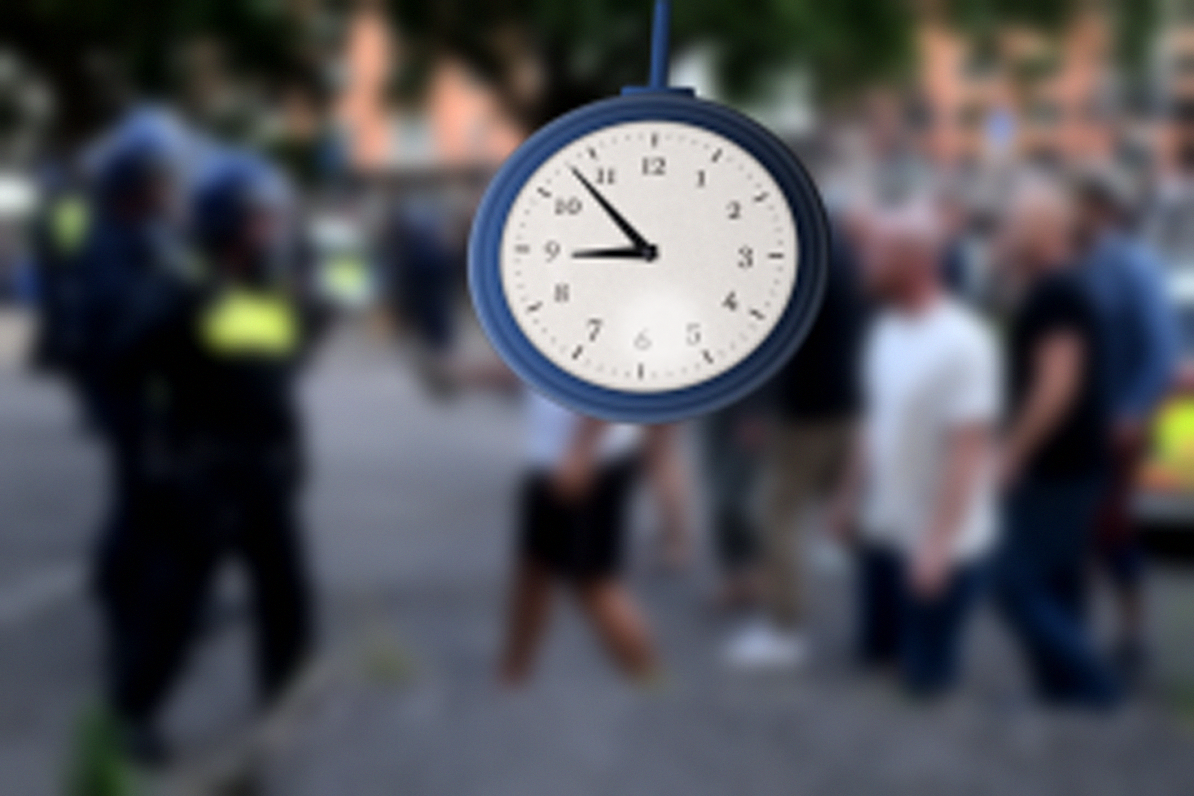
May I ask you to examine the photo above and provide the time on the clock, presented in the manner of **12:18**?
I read **8:53**
